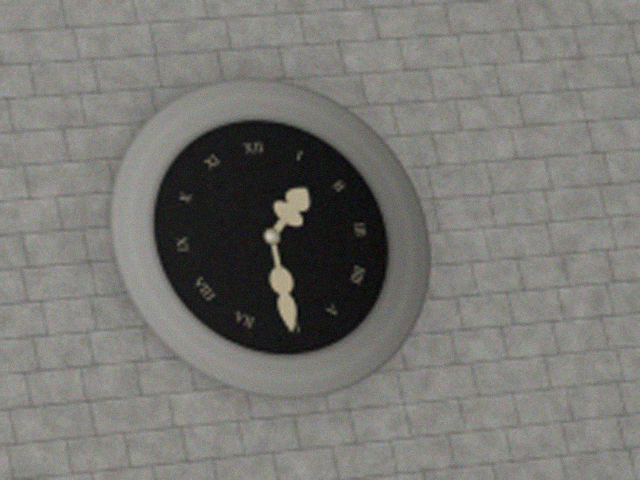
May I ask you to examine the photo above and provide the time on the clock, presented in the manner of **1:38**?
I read **1:30**
